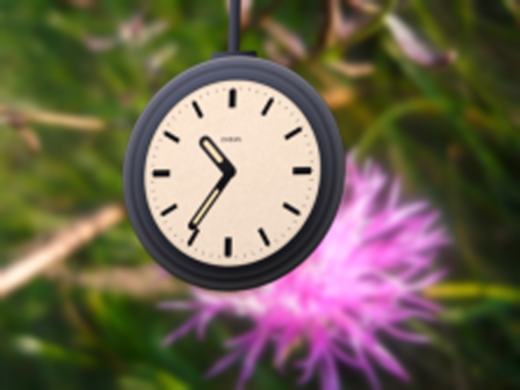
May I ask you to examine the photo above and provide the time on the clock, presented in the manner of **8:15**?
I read **10:36**
